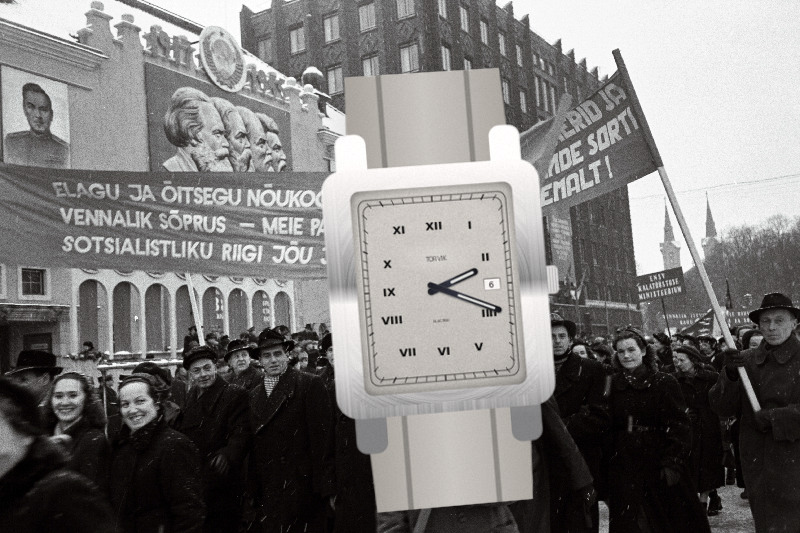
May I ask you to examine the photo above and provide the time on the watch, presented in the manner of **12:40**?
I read **2:19**
